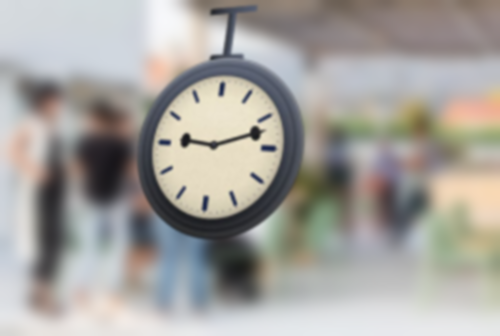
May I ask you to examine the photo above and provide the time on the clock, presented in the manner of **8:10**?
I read **9:12**
